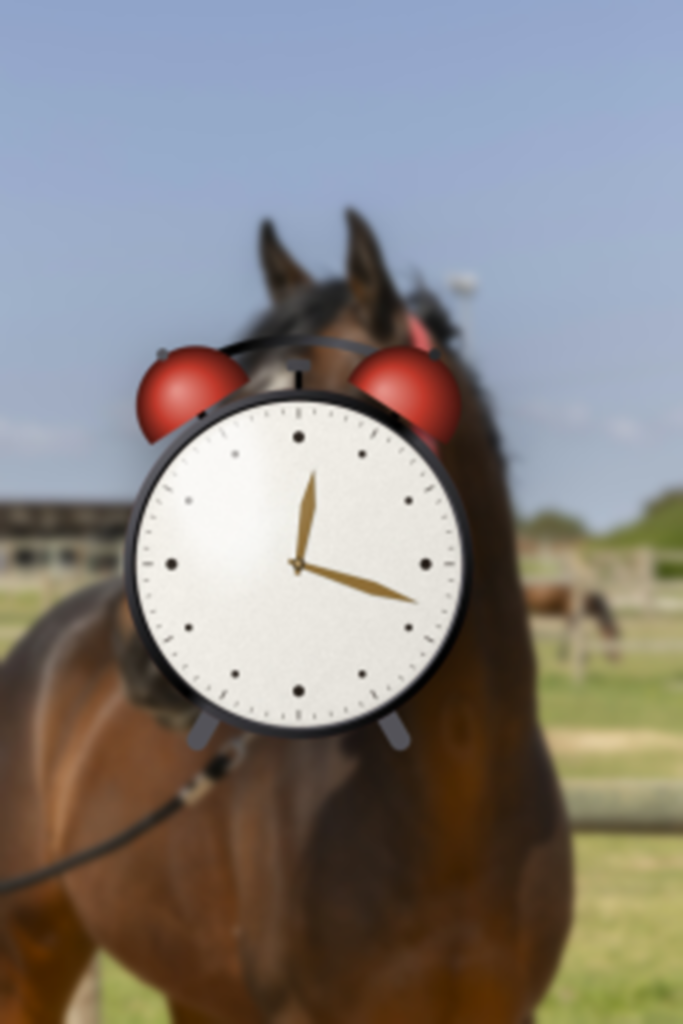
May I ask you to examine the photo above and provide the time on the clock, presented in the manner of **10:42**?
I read **12:18**
